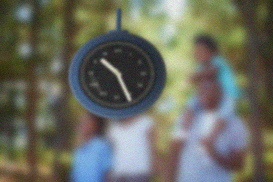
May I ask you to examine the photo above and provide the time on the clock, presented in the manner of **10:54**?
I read **10:26**
